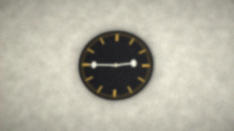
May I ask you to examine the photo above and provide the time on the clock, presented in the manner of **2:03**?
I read **2:45**
